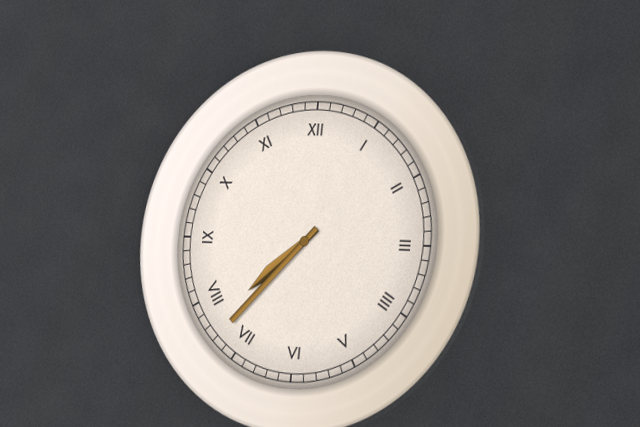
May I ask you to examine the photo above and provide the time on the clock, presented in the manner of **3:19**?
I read **7:37**
